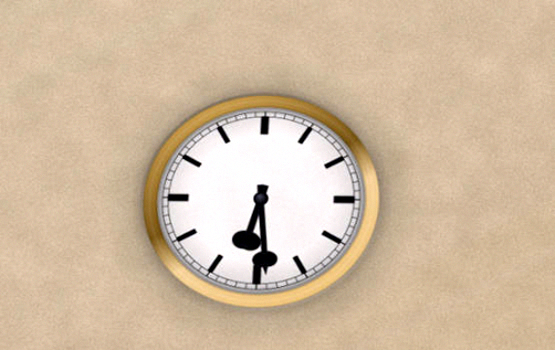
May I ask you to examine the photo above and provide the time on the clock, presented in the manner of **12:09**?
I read **6:29**
